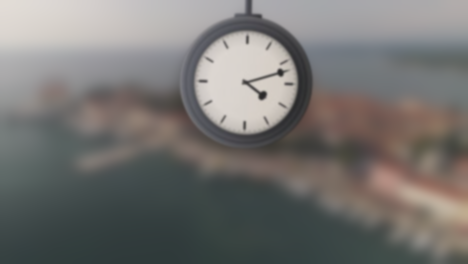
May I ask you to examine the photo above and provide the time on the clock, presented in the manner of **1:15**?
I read **4:12**
